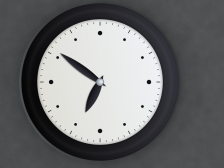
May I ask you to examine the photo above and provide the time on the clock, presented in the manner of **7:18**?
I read **6:51**
